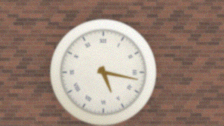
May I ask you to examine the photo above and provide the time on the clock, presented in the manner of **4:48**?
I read **5:17**
